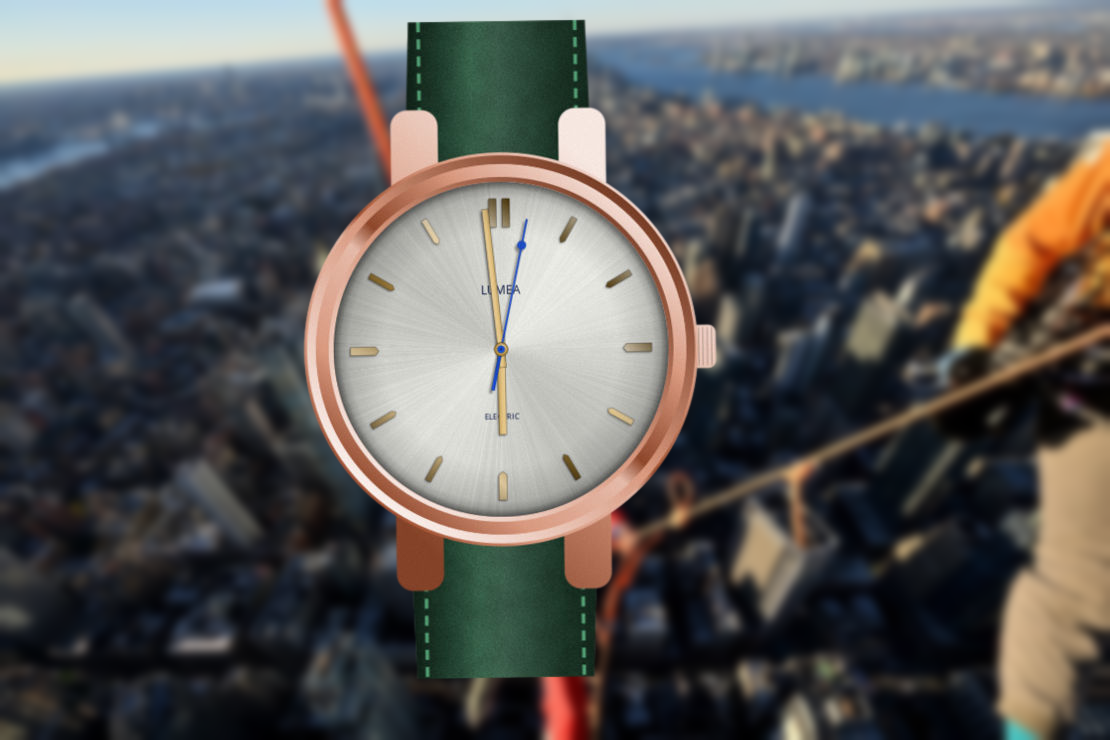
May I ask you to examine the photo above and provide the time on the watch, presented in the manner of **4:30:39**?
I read **5:59:02**
